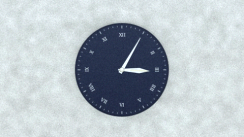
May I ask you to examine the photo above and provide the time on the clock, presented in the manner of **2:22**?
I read **3:05**
